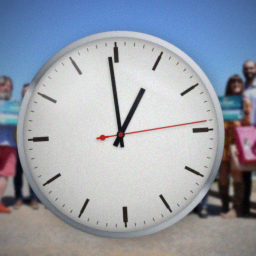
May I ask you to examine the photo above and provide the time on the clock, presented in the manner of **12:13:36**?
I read **12:59:14**
